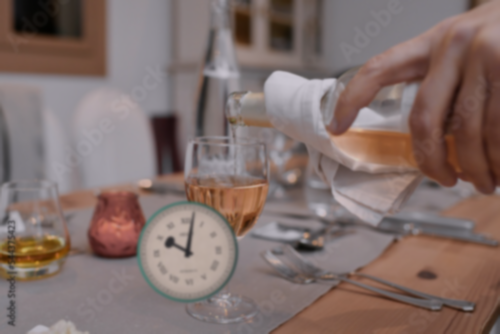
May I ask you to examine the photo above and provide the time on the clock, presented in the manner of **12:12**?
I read **10:02**
